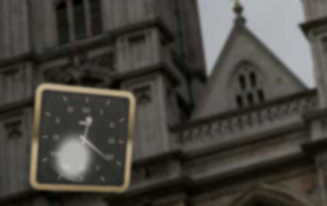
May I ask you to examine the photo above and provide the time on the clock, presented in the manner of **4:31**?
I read **12:21**
